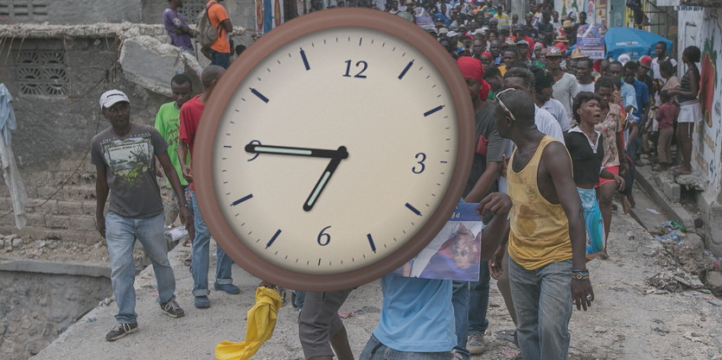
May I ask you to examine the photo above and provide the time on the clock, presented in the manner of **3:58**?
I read **6:45**
